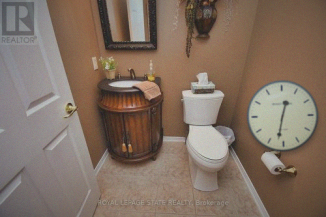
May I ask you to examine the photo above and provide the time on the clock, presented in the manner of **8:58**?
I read **12:32**
